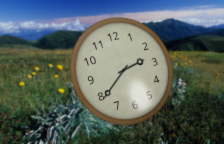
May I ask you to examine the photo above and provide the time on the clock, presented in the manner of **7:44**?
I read **2:39**
